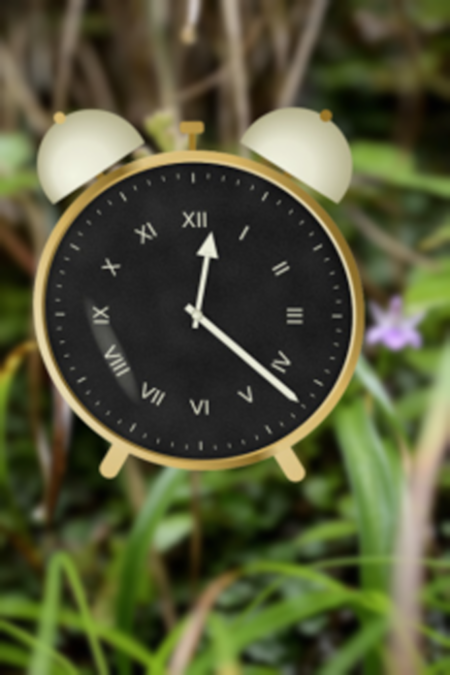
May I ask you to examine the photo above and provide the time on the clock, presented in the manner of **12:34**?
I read **12:22**
